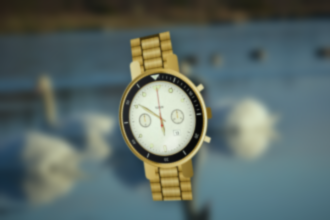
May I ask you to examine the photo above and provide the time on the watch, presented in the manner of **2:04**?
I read **5:51**
